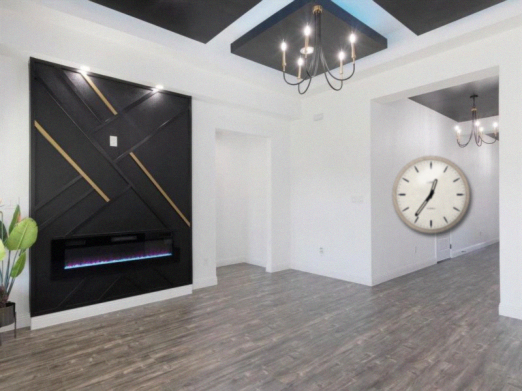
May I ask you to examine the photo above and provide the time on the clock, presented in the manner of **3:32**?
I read **12:36**
